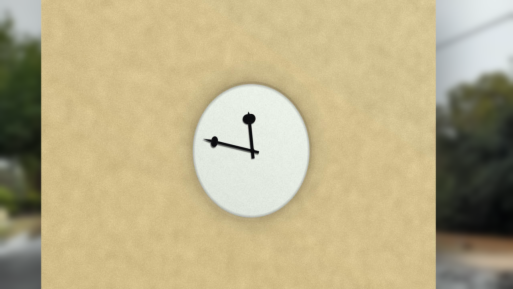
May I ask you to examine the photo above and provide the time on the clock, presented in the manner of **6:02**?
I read **11:47**
